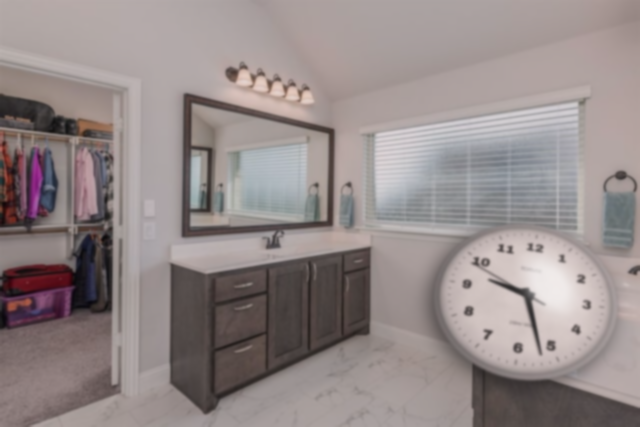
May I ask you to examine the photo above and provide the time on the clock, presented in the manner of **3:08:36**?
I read **9:26:49**
